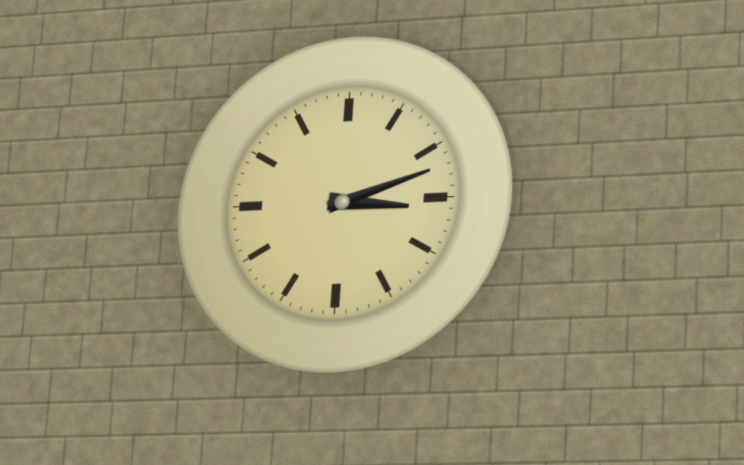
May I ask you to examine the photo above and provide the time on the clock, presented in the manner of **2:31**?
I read **3:12**
